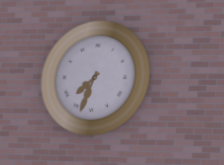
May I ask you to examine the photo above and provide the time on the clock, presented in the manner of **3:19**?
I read **7:33**
